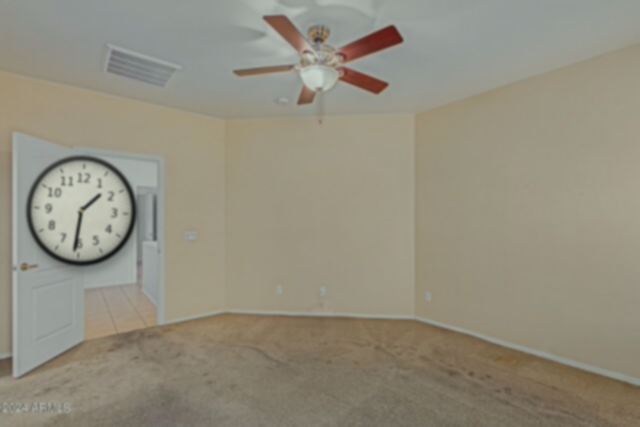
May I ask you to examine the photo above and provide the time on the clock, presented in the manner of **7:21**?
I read **1:31**
